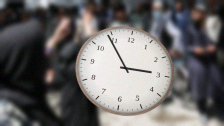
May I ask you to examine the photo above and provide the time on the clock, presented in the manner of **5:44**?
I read **2:54**
